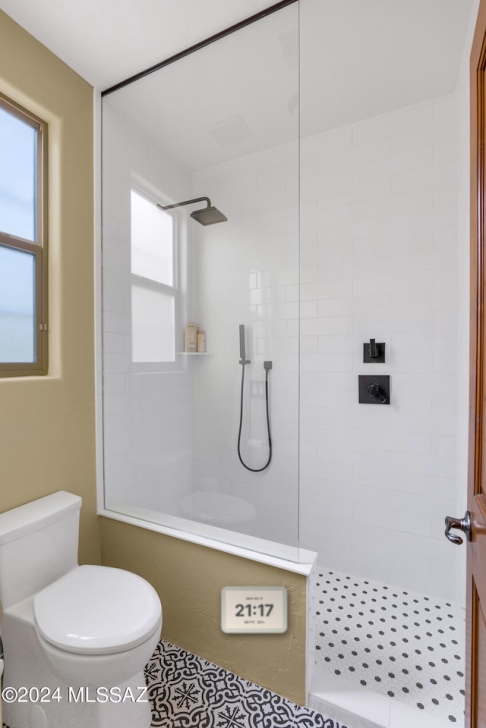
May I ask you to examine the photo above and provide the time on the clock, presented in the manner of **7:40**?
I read **21:17**
